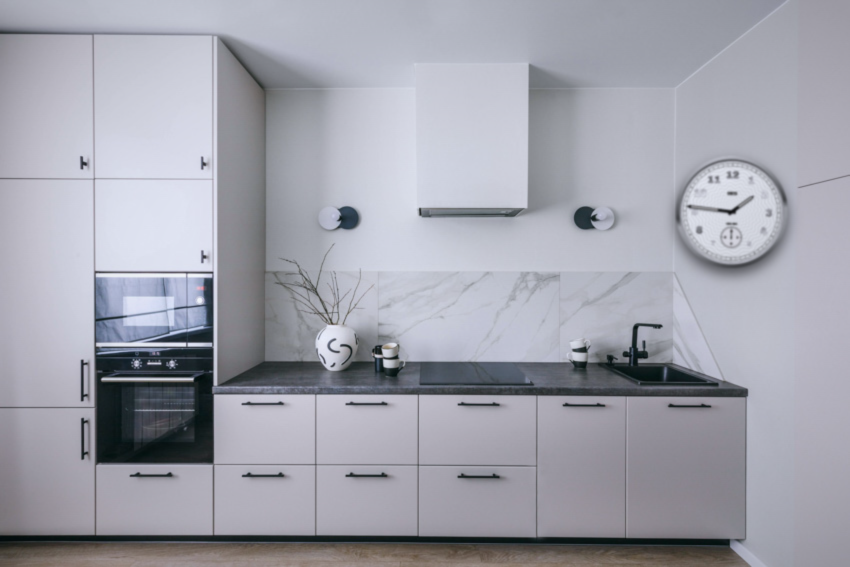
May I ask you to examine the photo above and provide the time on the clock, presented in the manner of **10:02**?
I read **1:46**
